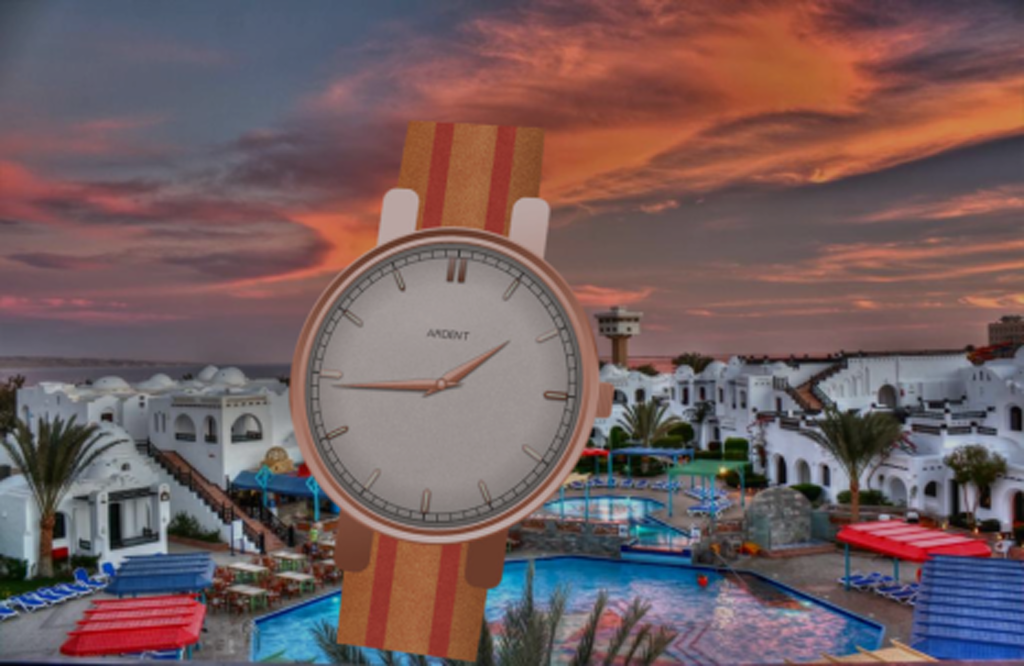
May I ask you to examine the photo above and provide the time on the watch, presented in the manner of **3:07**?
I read **1:44**
